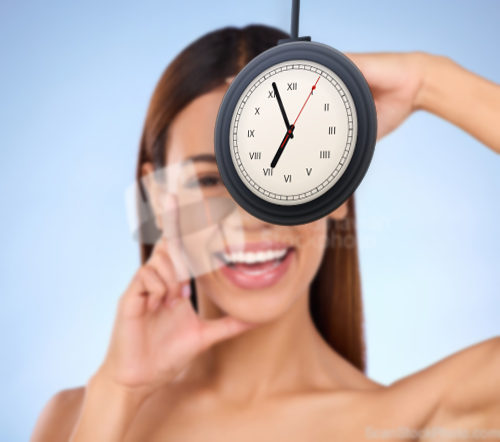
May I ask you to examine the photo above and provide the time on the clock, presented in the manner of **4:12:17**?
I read **6:56:05**
